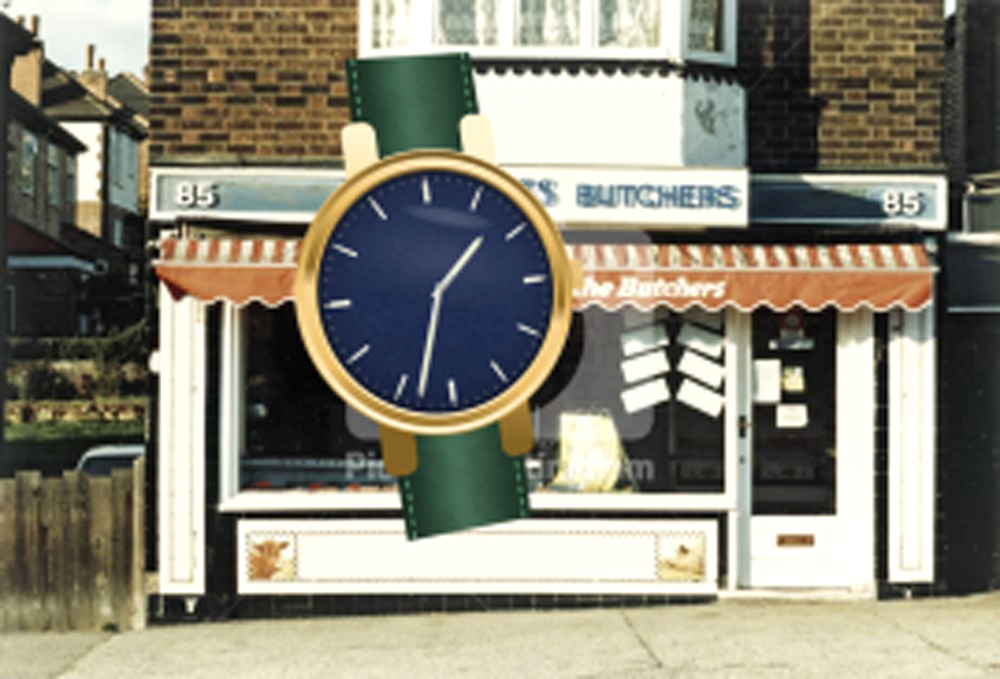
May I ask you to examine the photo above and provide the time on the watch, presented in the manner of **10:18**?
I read **1:33**
